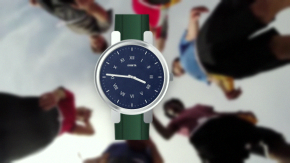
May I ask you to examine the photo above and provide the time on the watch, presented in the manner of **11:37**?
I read **3:46**
